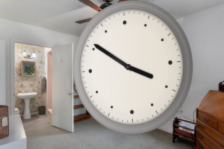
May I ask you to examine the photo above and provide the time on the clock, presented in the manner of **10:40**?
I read **3:51**
